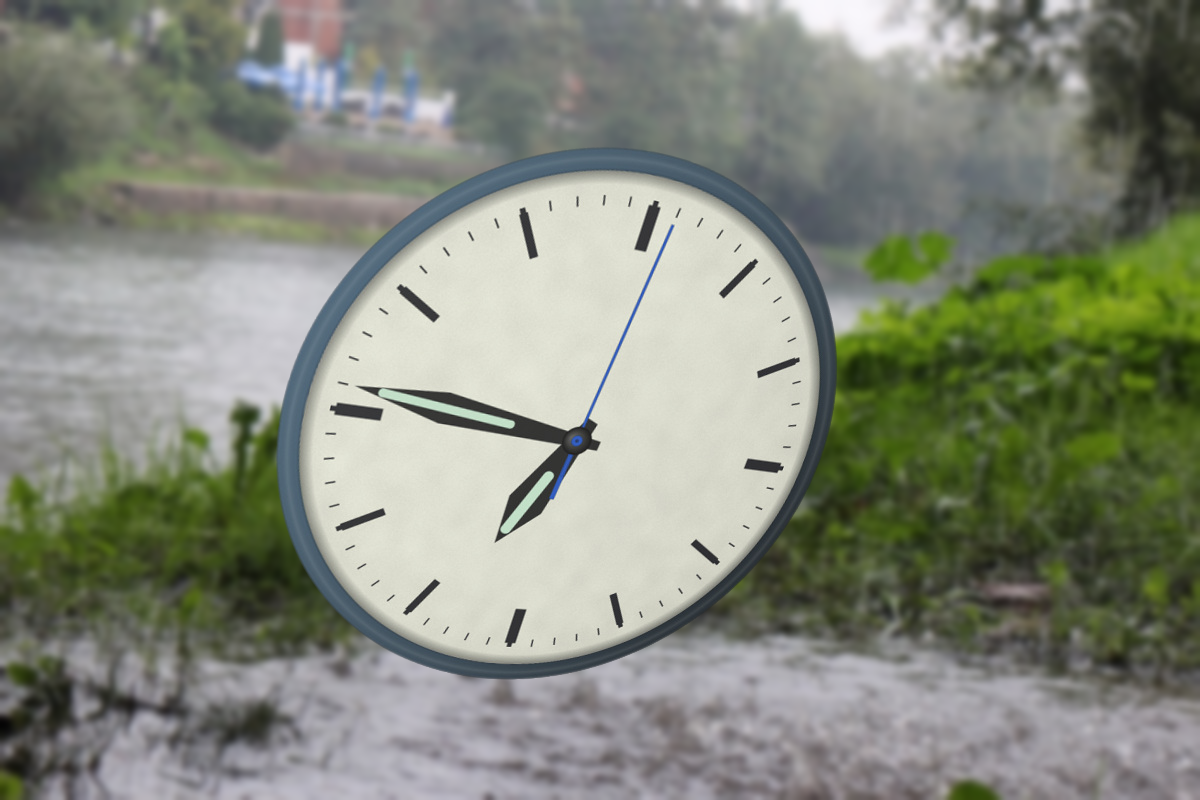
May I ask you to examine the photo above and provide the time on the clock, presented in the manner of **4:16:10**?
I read **6:46:01**
